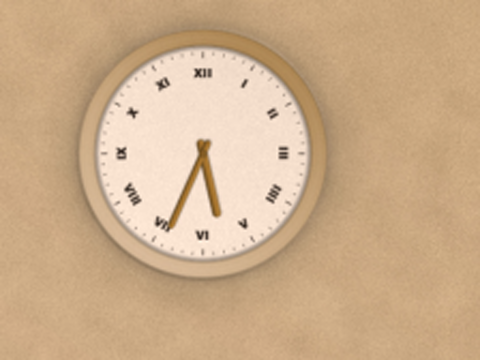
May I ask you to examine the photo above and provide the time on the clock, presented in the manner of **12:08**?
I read **5:34**
